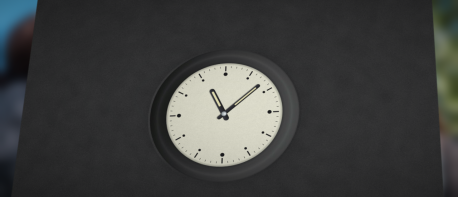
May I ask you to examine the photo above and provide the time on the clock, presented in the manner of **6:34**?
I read **11:08**
